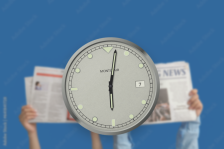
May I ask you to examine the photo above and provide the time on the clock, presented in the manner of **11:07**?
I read **6:02**
